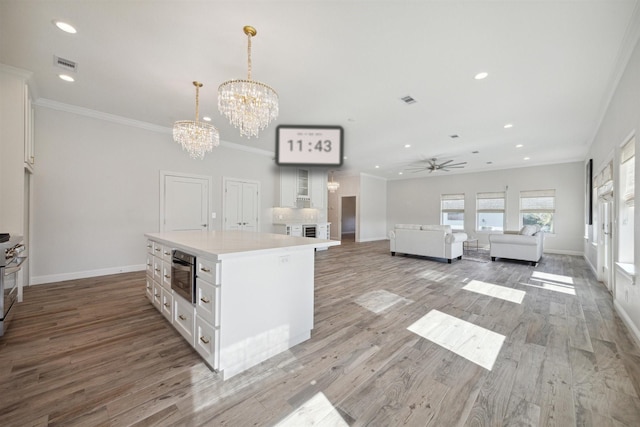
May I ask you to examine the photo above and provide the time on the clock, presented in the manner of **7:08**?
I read **11:43**
